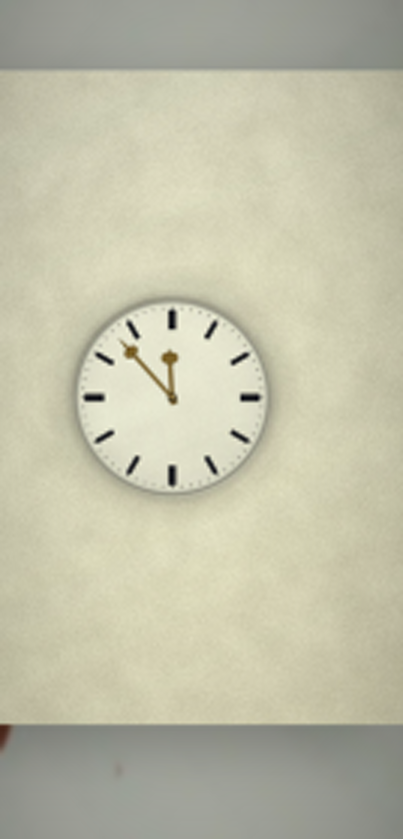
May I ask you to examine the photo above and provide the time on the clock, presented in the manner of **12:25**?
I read **11:53**
